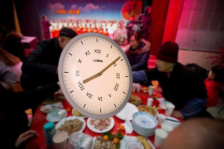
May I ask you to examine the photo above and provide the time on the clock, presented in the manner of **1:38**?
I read **8:09**
